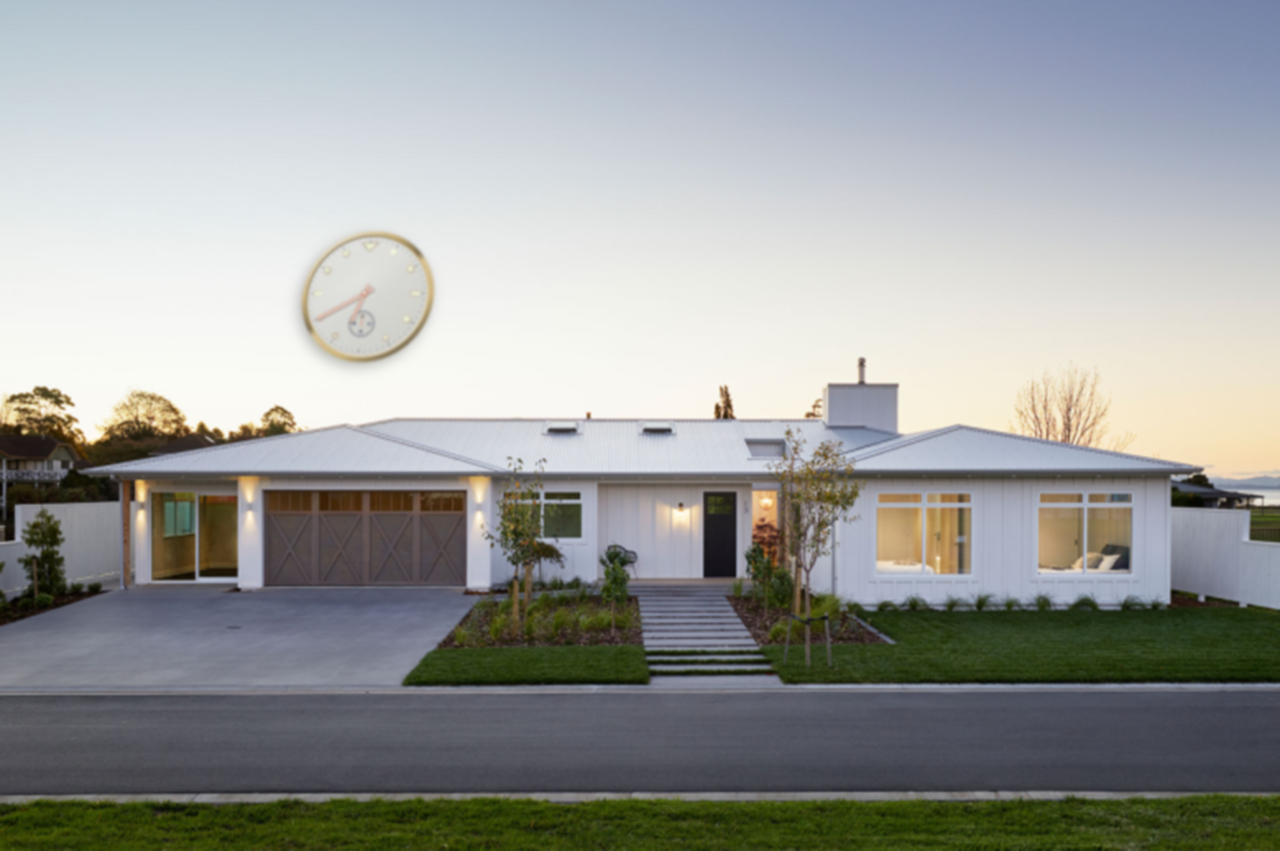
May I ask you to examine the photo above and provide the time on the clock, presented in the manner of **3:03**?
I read **6:40**
